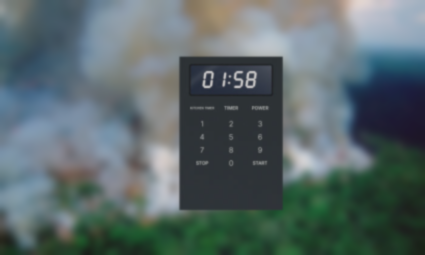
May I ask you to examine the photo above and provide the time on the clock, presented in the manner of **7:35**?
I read **1:58**
